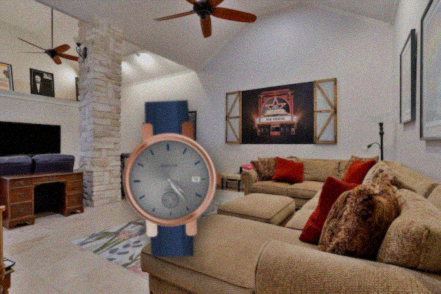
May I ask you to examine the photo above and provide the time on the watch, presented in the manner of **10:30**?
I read **4:24**
